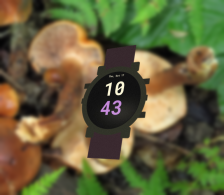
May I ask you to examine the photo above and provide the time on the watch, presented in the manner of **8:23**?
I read **10:43**
